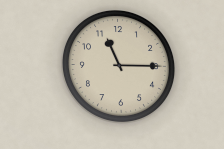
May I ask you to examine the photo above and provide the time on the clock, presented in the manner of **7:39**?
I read **11:15**
